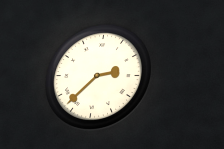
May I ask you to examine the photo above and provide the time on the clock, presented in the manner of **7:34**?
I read **2:37**
